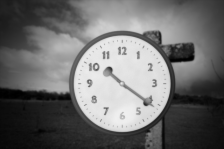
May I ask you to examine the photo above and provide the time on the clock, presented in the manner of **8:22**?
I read **10:21**
